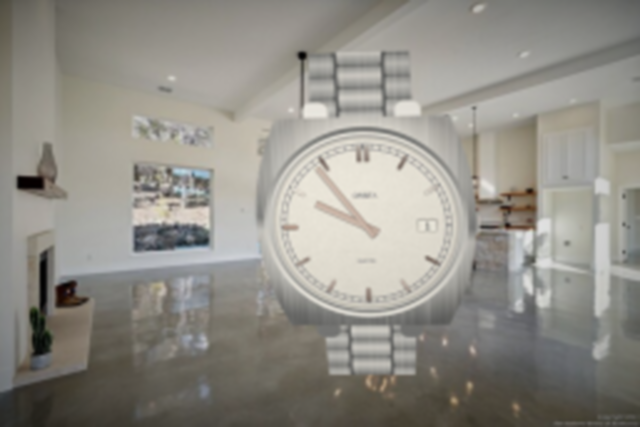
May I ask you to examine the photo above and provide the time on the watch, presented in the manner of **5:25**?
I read **9:54**
